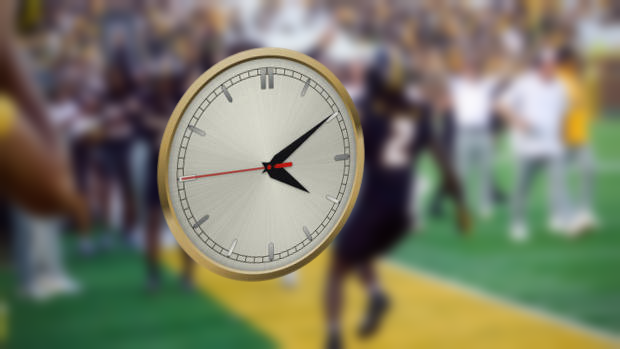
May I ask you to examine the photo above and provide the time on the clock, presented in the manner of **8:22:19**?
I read **4:09:45**
